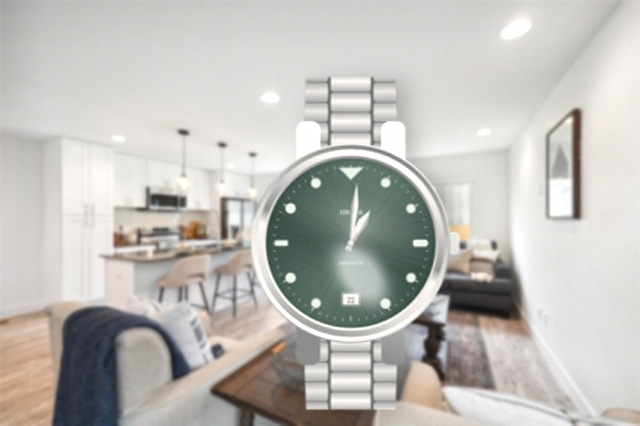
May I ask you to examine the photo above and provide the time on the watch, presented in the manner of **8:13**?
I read **1:01**
